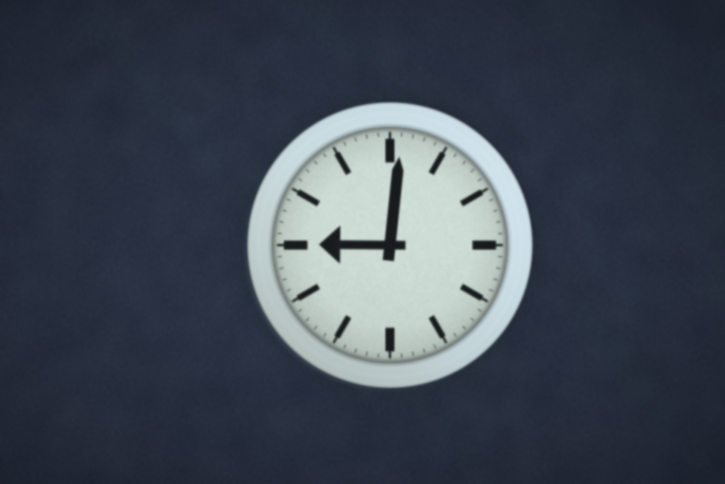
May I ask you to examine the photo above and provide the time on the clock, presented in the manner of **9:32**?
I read **9:01**
